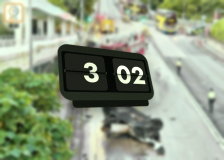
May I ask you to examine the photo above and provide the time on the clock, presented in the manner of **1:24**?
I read **3:02**
